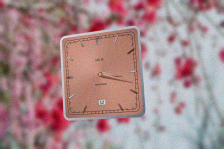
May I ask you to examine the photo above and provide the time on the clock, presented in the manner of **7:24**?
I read **3:18**
